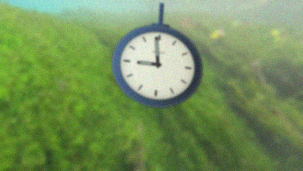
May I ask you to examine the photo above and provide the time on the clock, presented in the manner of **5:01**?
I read **8:59**
